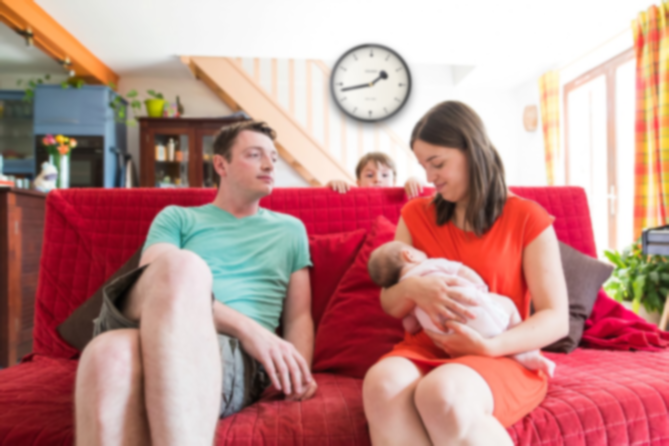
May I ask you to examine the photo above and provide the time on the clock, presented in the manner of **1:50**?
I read **1:43**
